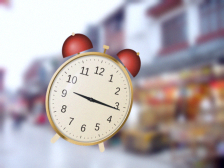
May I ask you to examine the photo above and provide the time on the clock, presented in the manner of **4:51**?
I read **9:16**
